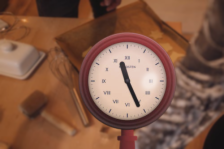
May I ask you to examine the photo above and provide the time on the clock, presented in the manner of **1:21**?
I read **11:26**
